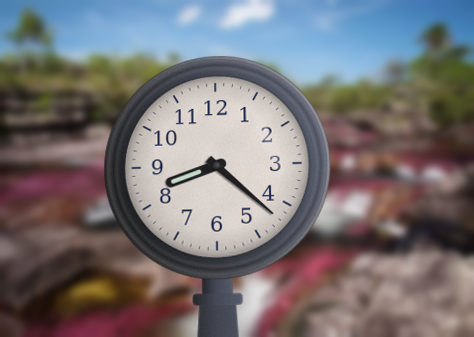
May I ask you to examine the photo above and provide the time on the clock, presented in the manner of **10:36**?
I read **8:22**
